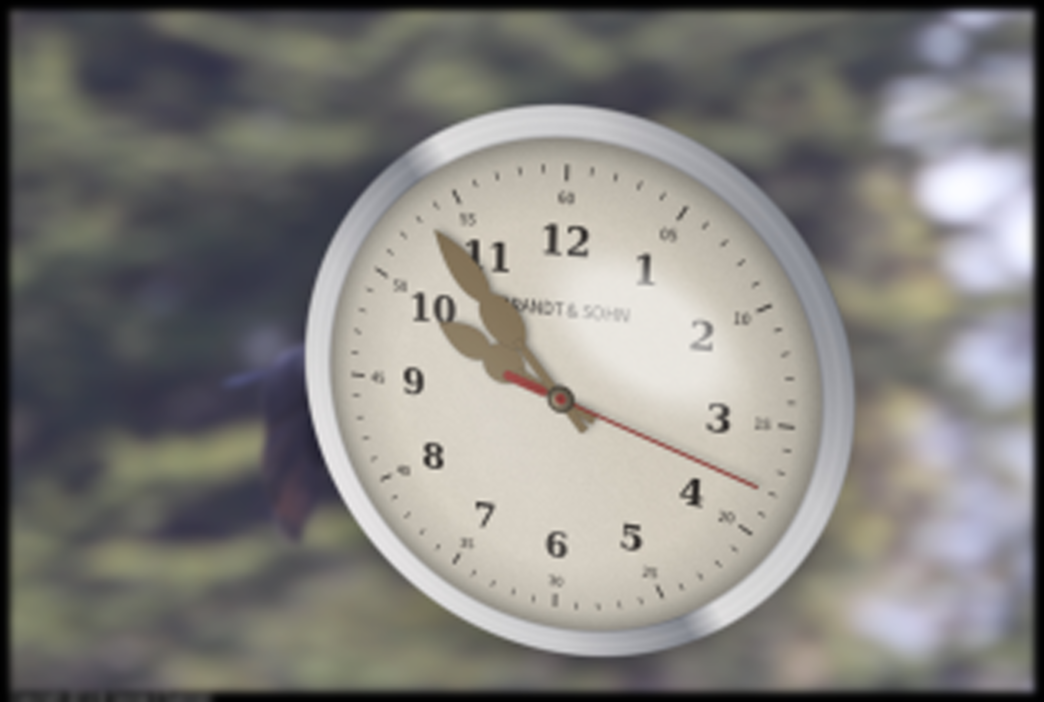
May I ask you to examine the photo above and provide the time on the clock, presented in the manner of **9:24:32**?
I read **9:53:18**
